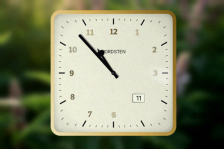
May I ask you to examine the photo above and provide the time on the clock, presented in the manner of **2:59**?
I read **10:53**
